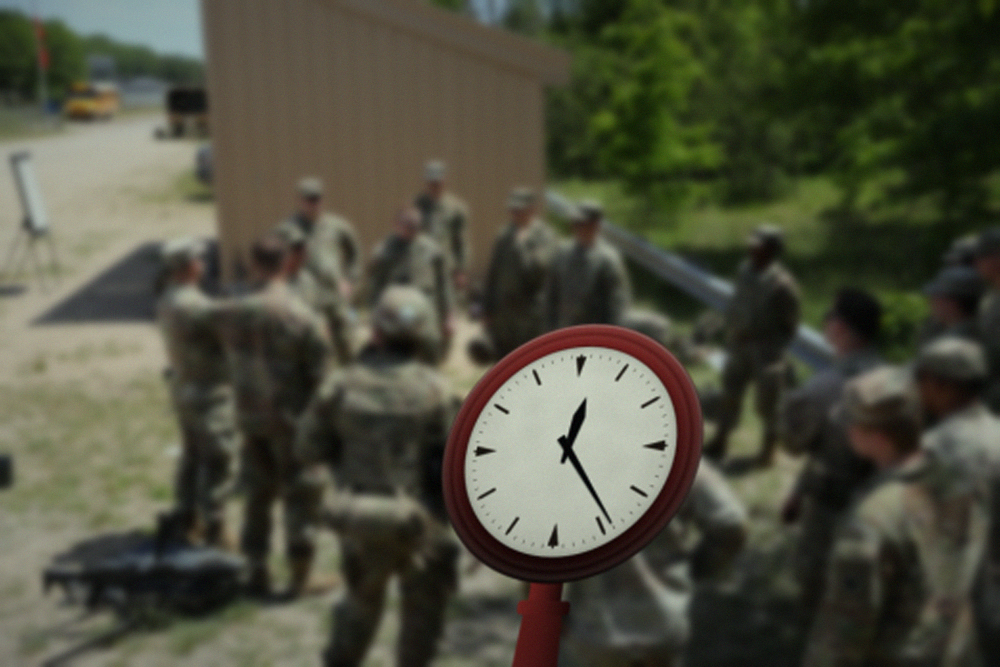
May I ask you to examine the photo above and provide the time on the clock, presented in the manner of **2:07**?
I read **12:24**
